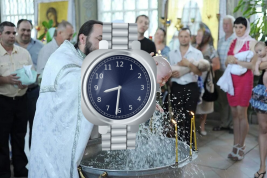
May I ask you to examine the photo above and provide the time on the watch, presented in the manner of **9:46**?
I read **8:31**
